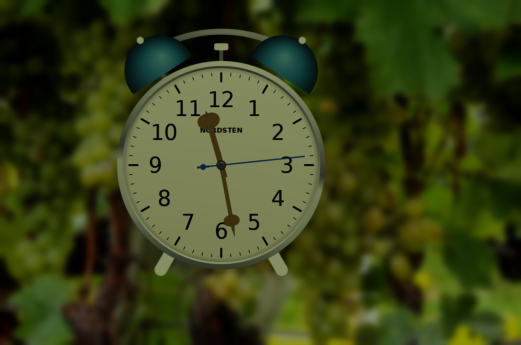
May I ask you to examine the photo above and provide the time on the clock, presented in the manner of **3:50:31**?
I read **11:28:14**
